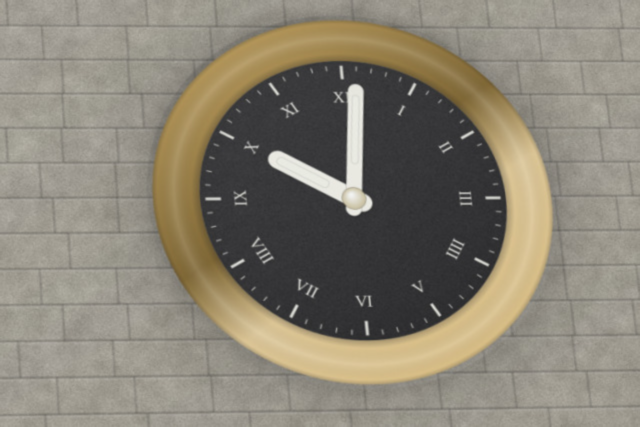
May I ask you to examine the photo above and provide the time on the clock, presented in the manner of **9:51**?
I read **10:01**
